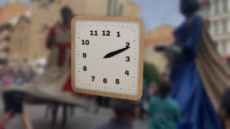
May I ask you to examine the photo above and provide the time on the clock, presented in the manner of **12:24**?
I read **2:11**
